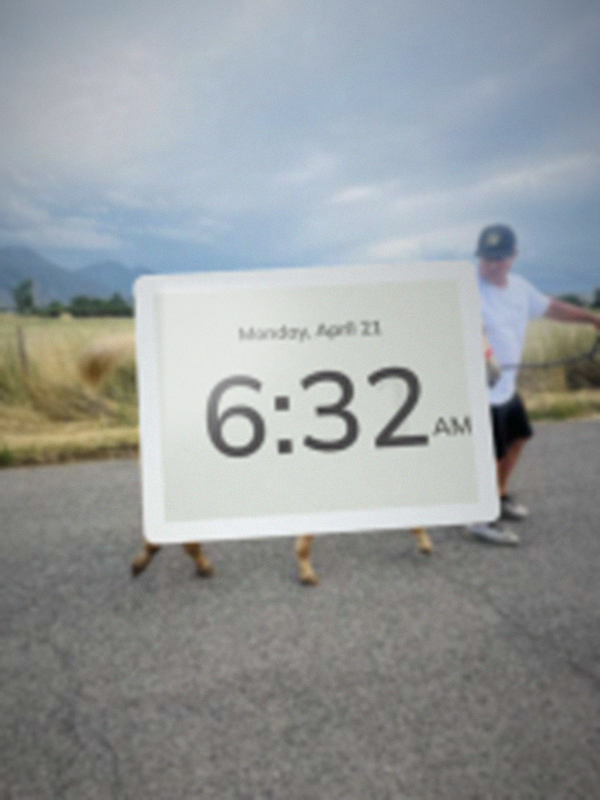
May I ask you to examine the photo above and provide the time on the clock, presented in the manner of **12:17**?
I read **6:32**
